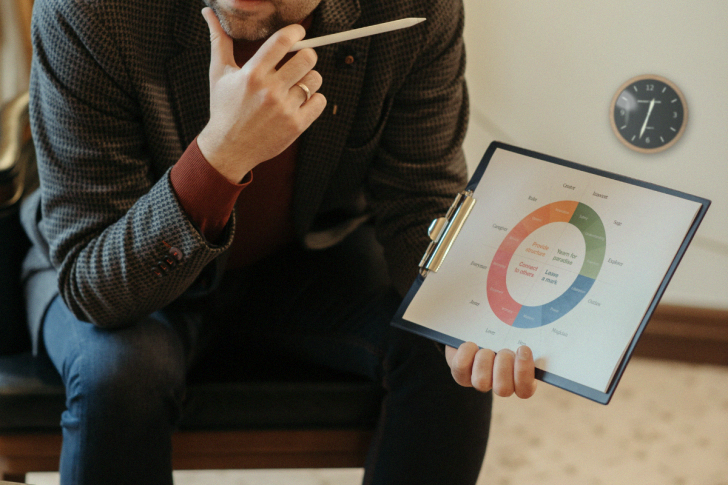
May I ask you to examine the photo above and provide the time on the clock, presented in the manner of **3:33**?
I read **12:33**
